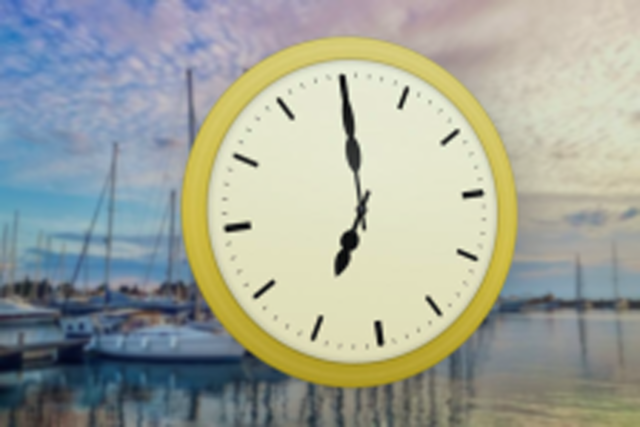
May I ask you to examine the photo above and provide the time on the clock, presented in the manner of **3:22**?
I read **7:00**
